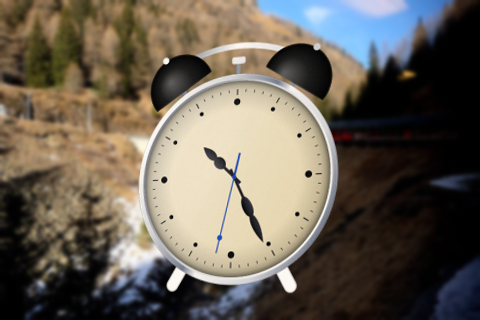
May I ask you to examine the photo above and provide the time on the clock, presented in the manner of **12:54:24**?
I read **10:25:32**
